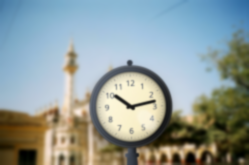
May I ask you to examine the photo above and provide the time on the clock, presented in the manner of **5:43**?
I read **10:13**
